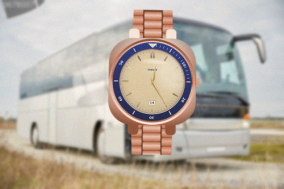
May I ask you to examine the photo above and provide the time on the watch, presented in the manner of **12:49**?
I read **12:25**
